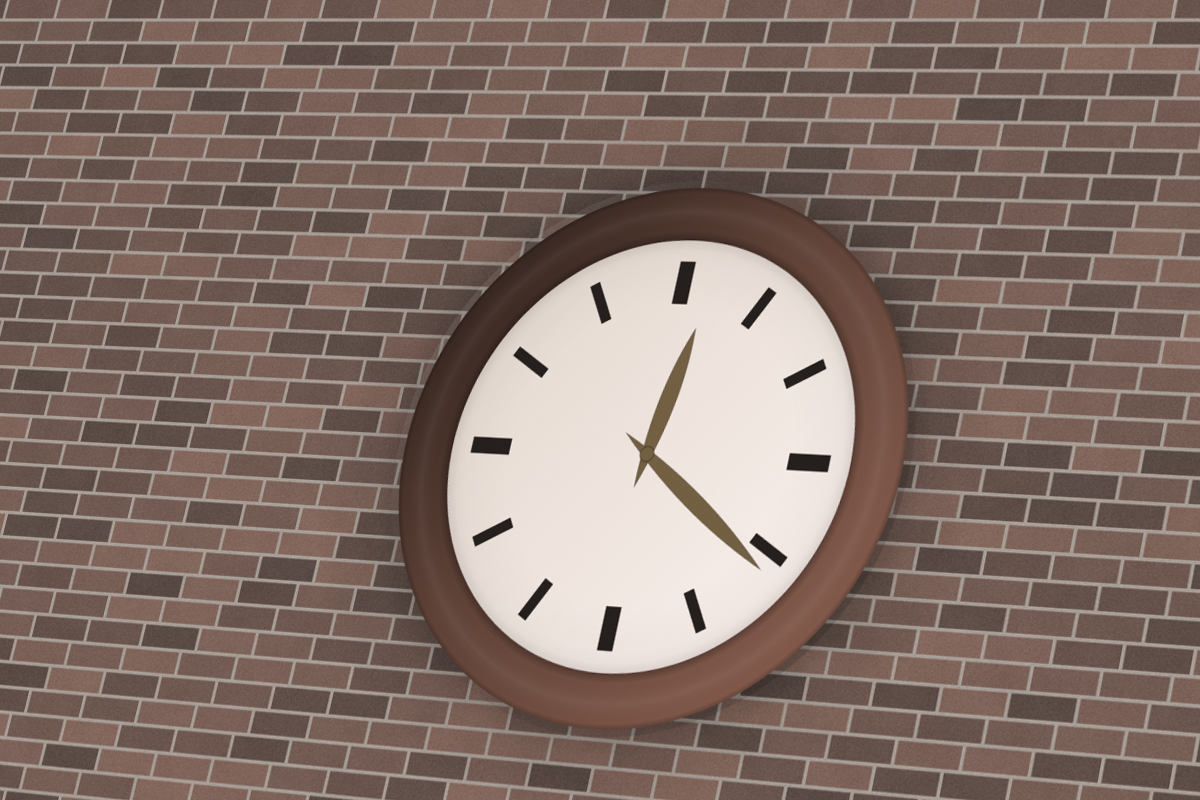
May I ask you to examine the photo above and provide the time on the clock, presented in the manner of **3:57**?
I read **12:21**
